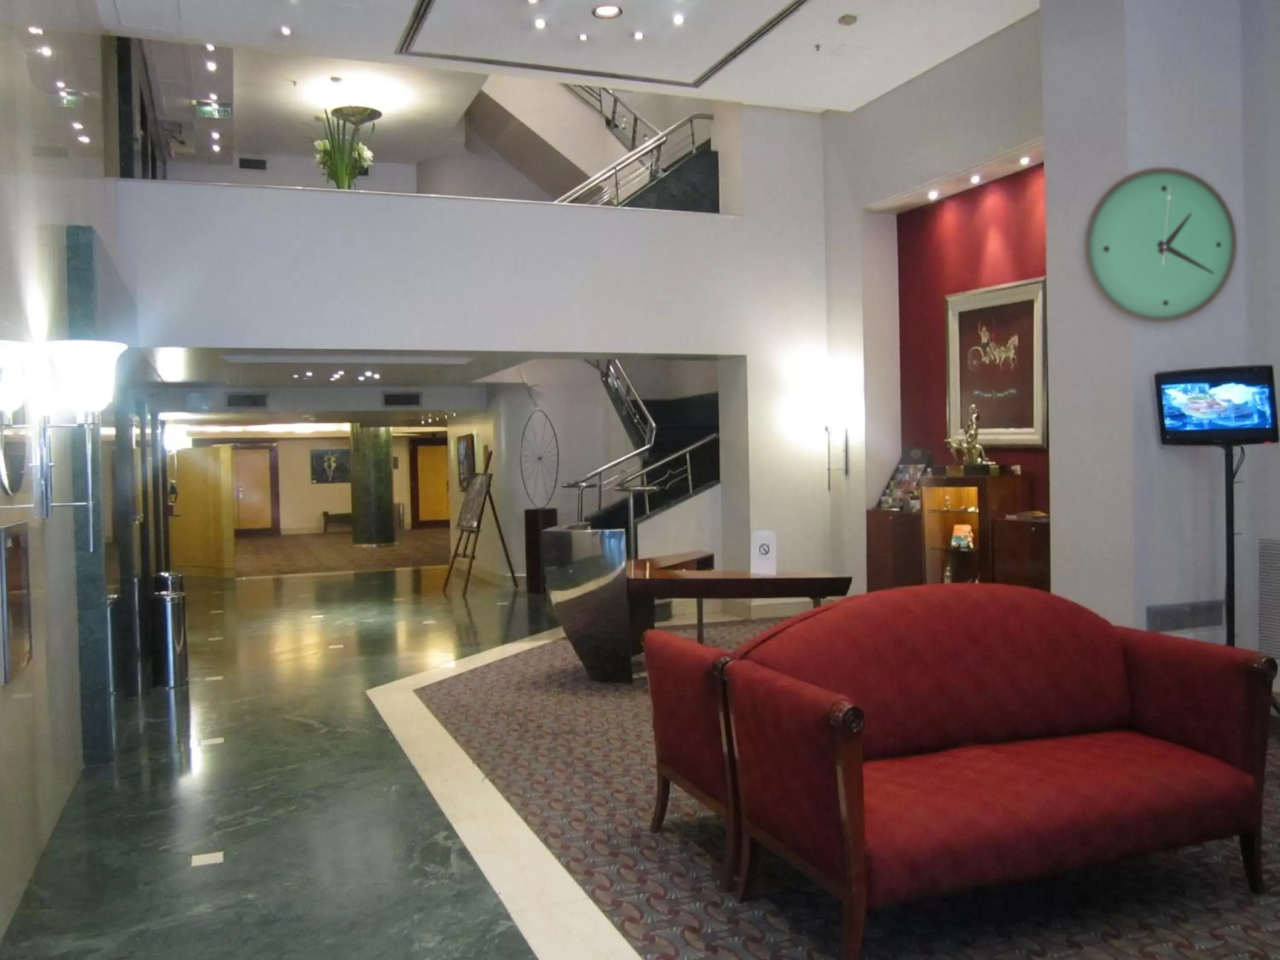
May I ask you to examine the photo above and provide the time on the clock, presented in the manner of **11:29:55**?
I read **1:20:01**
